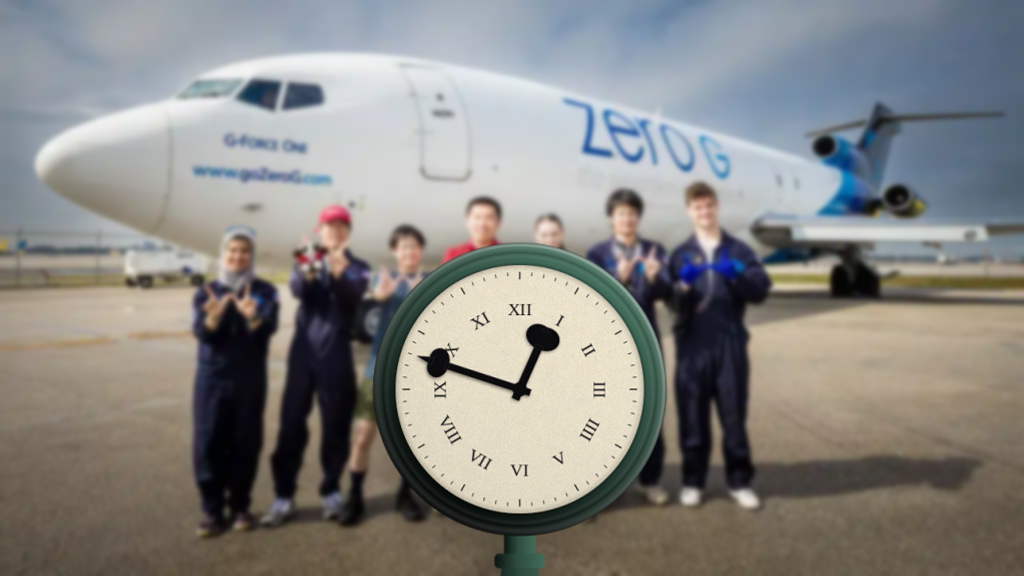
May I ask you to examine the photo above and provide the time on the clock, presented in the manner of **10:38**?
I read **12:48**
